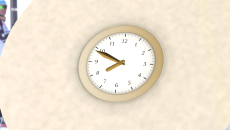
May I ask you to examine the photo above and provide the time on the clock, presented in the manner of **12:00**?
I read **7:49**
